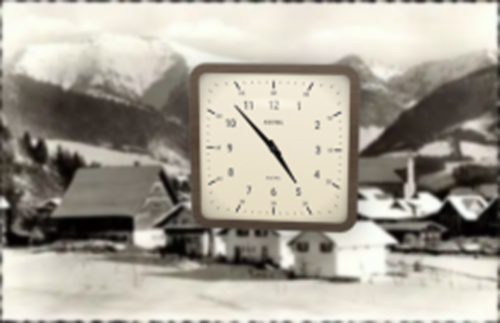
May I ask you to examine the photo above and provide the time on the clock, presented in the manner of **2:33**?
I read **4:53**
